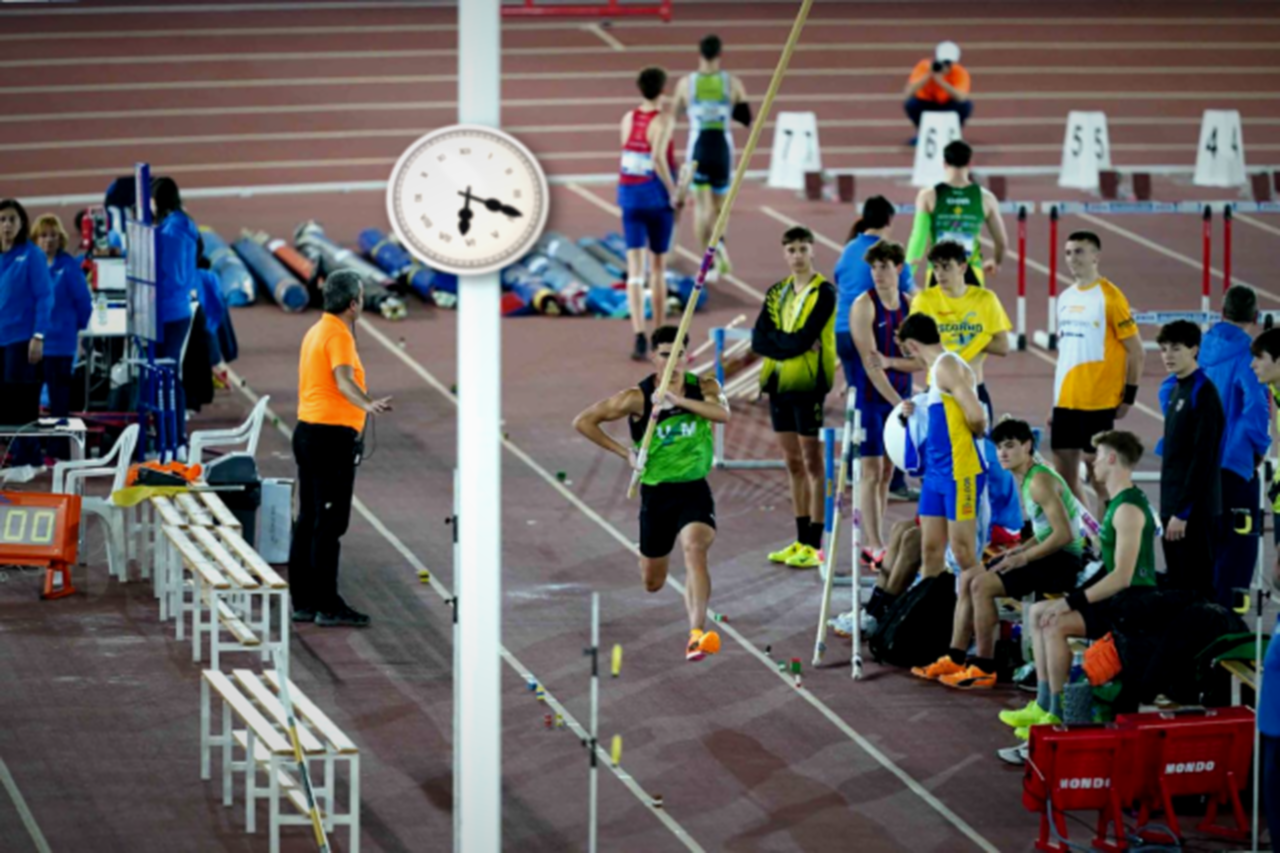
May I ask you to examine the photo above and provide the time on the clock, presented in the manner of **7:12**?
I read **6:19**
